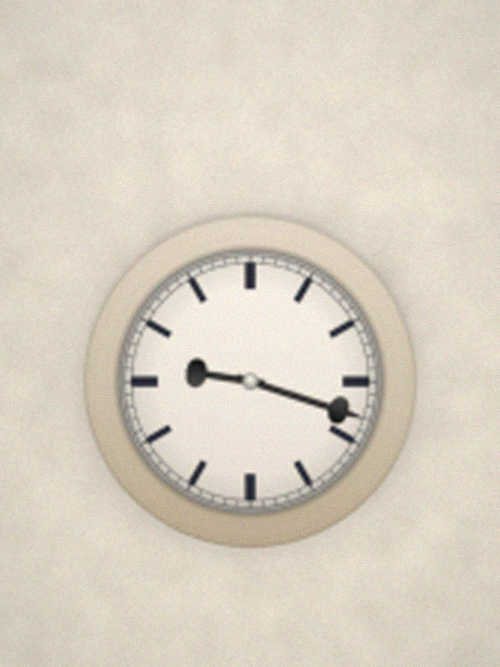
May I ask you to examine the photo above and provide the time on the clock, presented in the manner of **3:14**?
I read **9:18**
